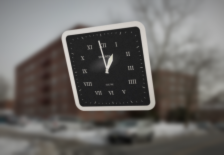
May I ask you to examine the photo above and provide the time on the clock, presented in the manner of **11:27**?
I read **12:59**
